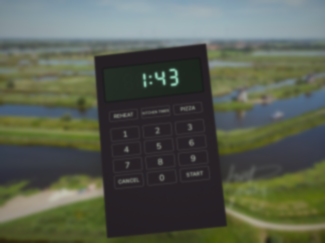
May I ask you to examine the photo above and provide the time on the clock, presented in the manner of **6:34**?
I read **1:43**
